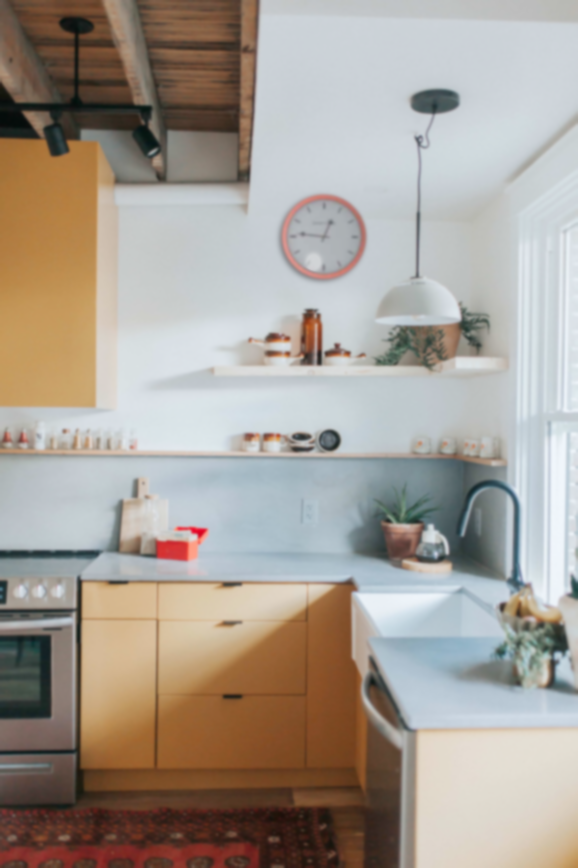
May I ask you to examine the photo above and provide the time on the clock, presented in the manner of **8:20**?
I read **12:46**
